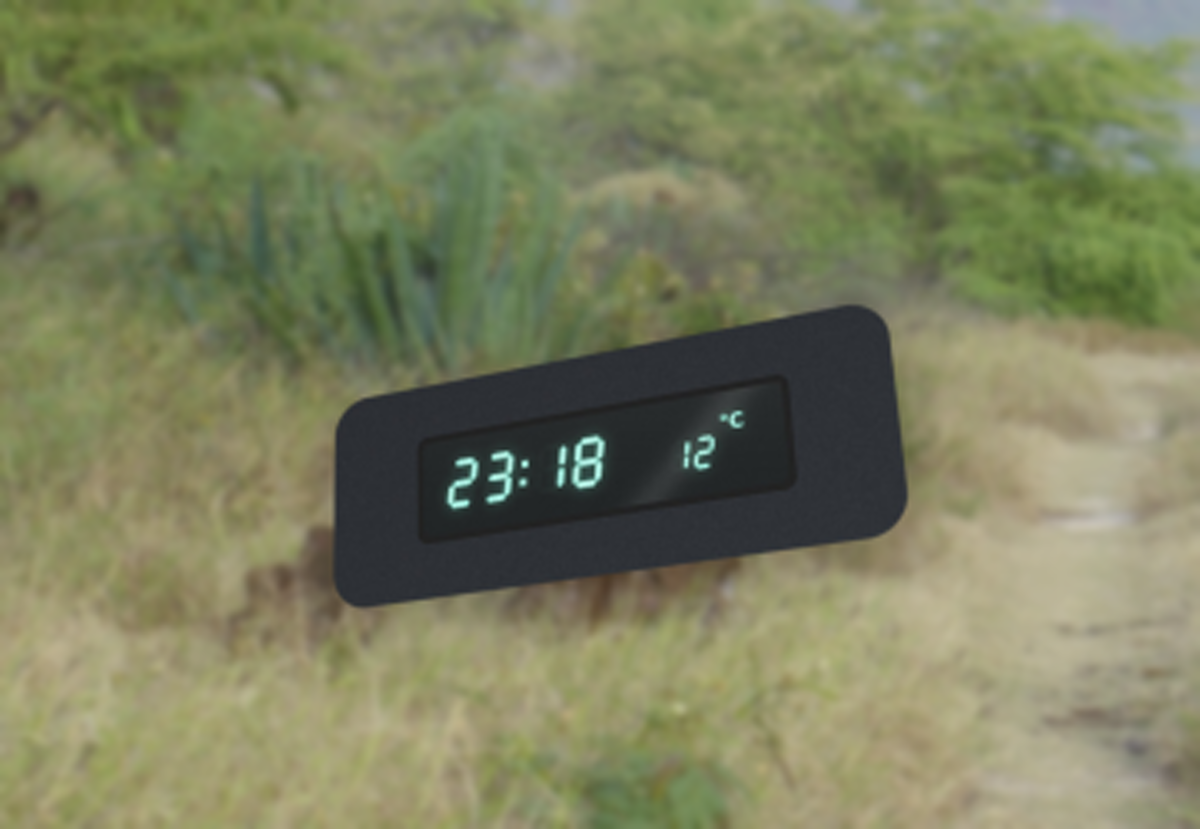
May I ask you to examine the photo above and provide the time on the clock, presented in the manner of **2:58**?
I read **23:18**
